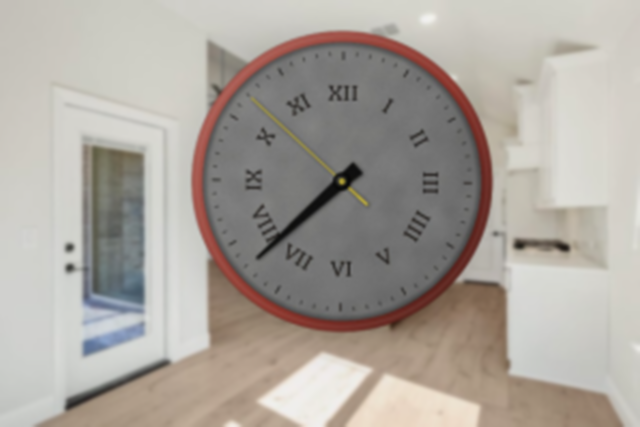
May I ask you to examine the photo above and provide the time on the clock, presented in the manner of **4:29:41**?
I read **7:37:52**
